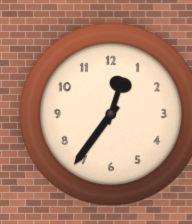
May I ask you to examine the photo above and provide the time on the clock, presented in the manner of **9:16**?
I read **12:36**
